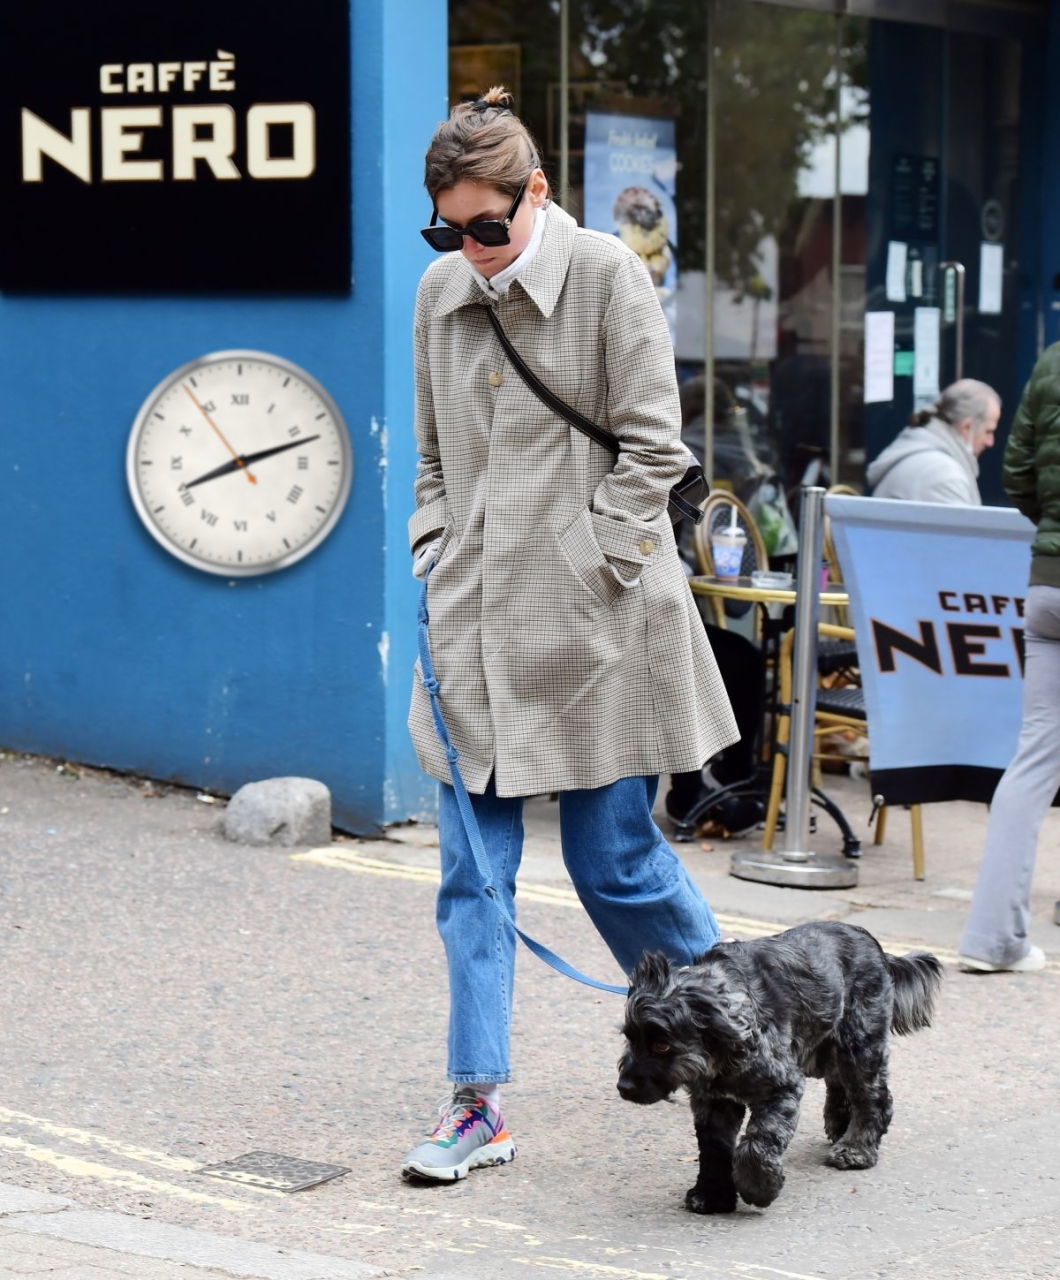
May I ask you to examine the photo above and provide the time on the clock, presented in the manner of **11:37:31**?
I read **8:11:54**
